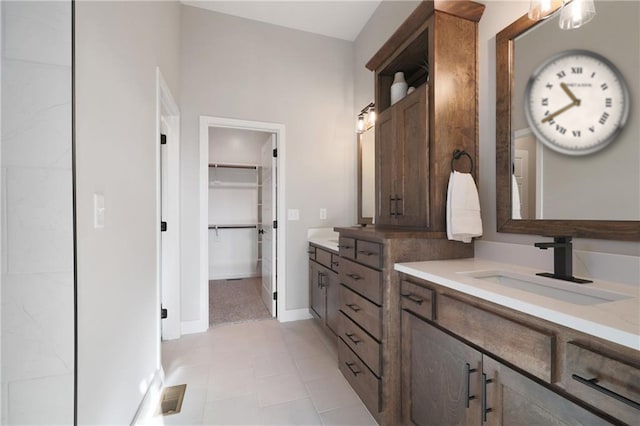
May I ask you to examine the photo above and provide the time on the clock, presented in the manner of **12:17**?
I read **10:40**
